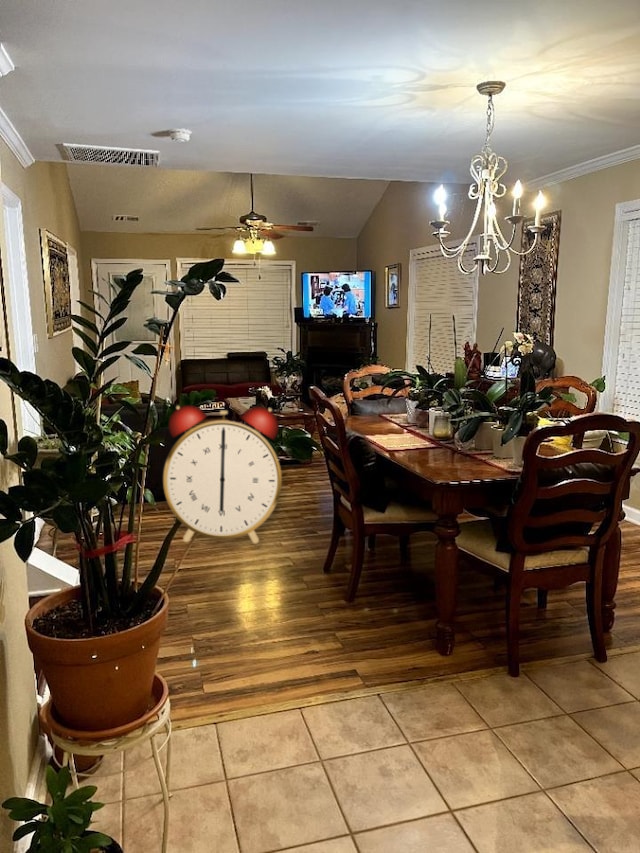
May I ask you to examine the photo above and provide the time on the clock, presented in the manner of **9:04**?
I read **6:00**
